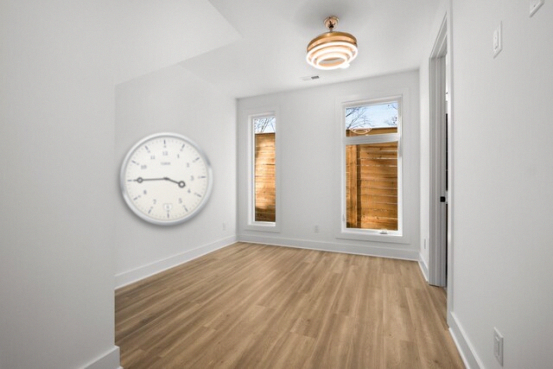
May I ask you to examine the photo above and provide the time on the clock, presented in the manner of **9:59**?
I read **3:45**
